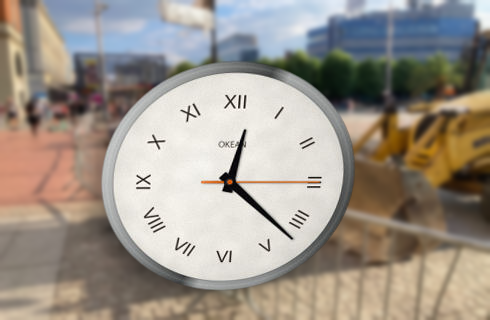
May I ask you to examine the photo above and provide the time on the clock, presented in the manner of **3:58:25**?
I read **12:22:15**
